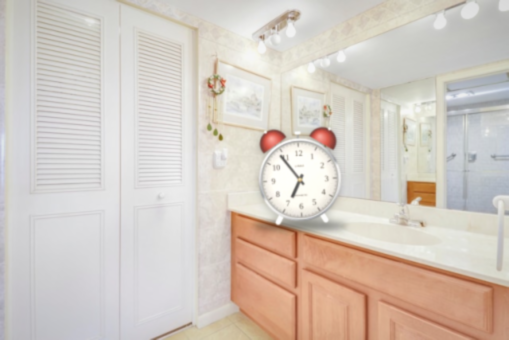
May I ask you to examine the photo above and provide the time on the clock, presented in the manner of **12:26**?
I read **6:54**
